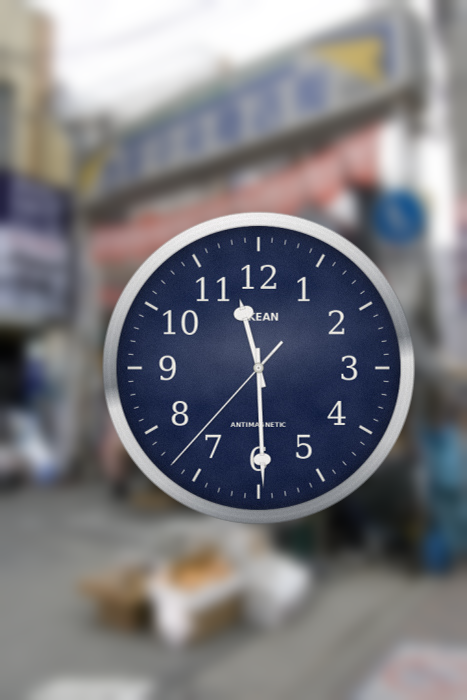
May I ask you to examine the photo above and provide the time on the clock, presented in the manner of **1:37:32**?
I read **11:29:37**
